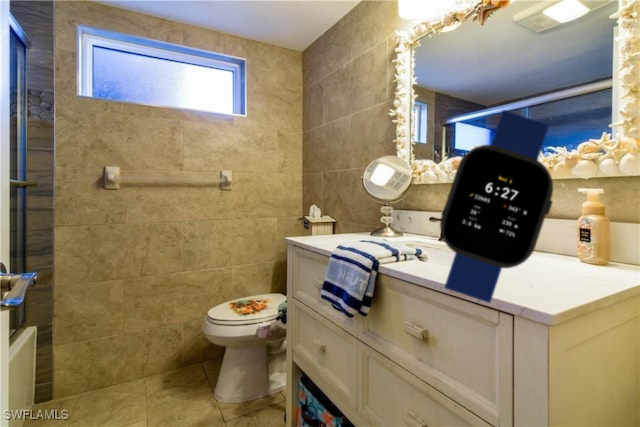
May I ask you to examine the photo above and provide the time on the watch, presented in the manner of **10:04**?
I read **6:27**
